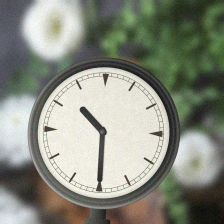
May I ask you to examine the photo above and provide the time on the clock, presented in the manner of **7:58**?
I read **10:30**
